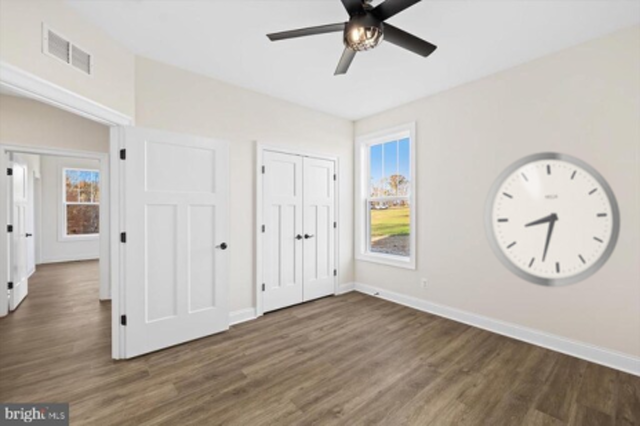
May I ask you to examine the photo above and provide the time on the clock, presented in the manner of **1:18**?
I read **8:33**
